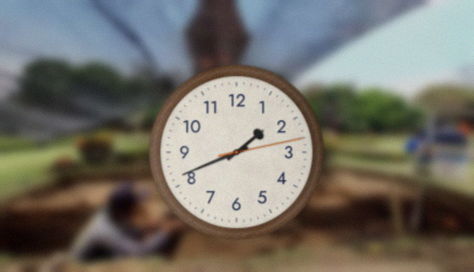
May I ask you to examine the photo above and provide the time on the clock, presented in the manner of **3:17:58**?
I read **1:41:13**
